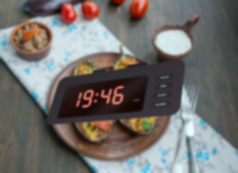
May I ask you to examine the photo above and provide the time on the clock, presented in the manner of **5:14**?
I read **19:46**
